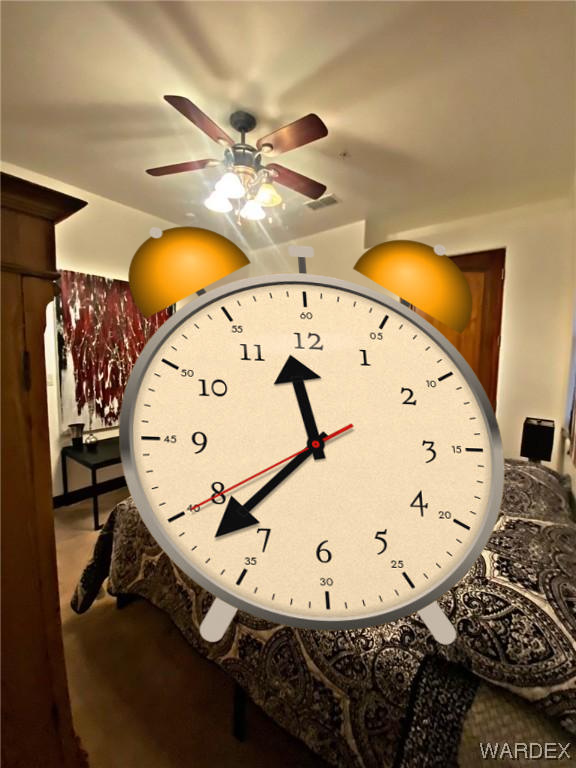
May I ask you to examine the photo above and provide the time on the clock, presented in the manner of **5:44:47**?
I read **11:37:40**
